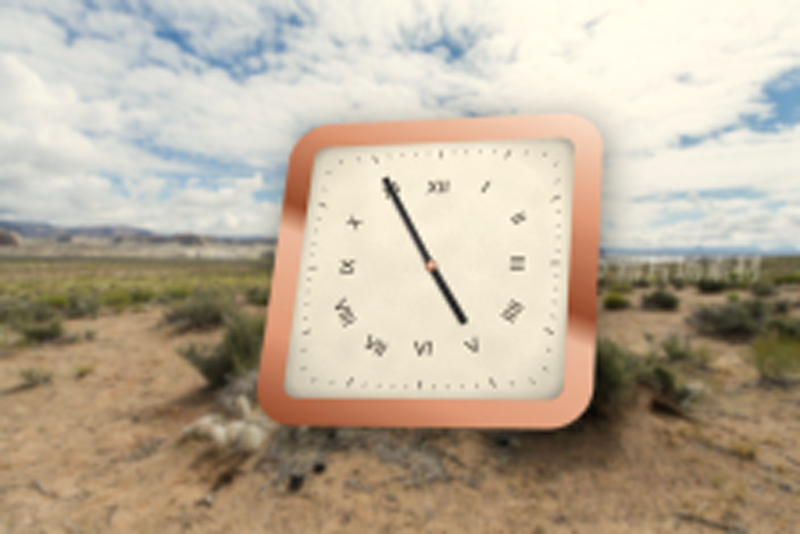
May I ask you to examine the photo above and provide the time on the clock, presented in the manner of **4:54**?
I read **4:55**
